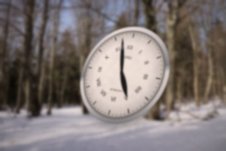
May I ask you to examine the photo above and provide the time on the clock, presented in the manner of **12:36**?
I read **4:57**
